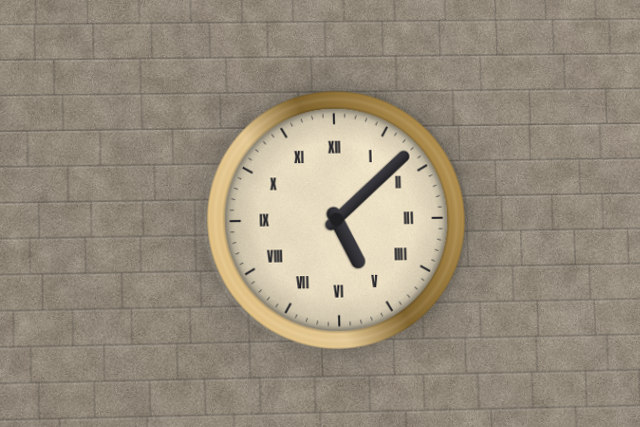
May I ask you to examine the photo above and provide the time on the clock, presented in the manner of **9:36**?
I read **5:08**
